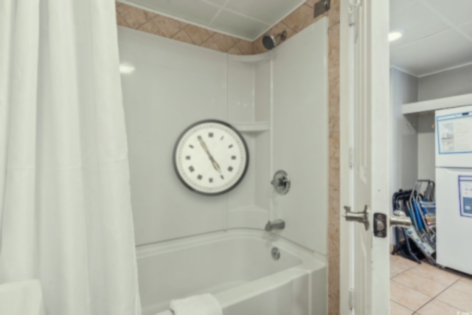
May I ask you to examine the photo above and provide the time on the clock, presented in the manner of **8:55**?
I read **4:55**
